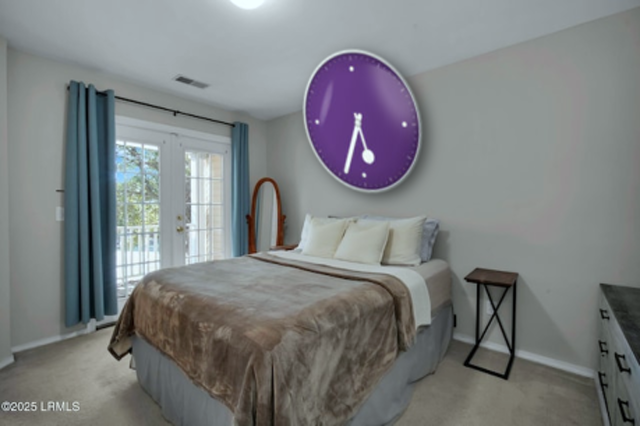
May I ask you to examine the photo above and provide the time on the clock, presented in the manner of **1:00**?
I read **5:34**
